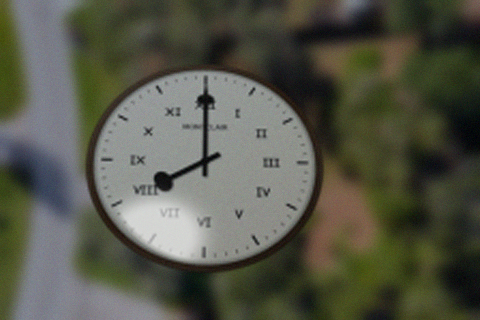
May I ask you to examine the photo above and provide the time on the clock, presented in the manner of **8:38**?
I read **8:00**
